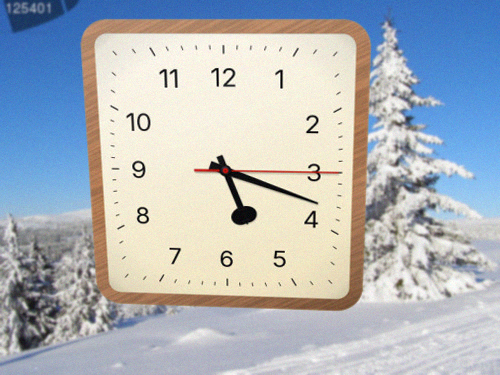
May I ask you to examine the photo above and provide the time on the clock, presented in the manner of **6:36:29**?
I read **5:18:15**
